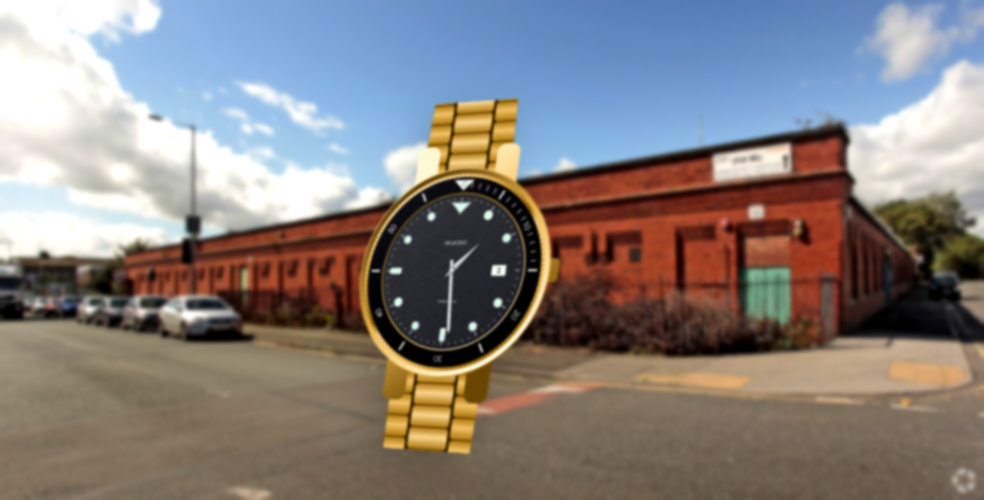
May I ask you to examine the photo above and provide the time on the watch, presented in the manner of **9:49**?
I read **1:29**
